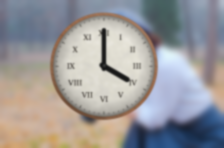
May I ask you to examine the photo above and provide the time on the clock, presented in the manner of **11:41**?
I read **4:00**
